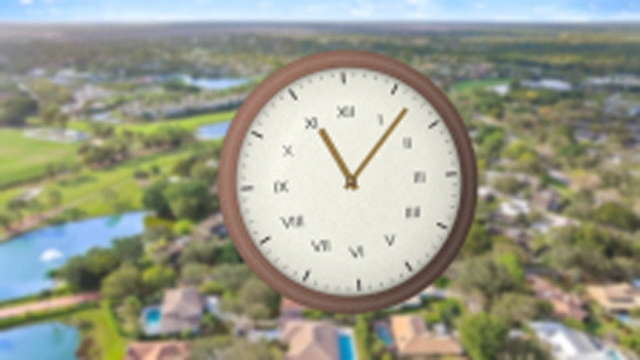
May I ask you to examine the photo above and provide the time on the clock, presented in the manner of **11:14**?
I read **11:07**
